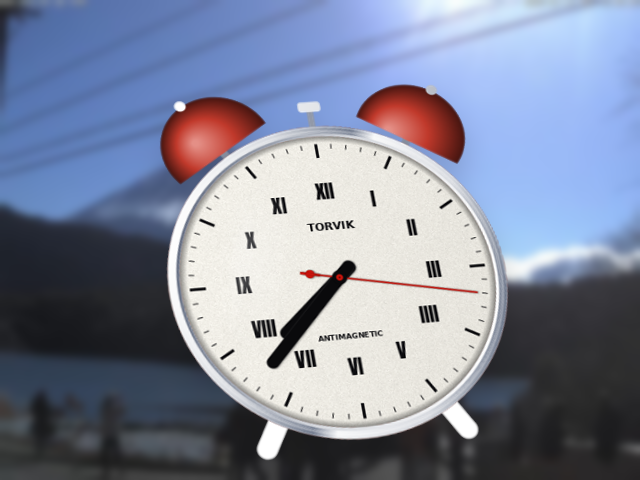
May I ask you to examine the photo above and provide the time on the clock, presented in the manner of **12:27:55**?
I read **7:37:17**
